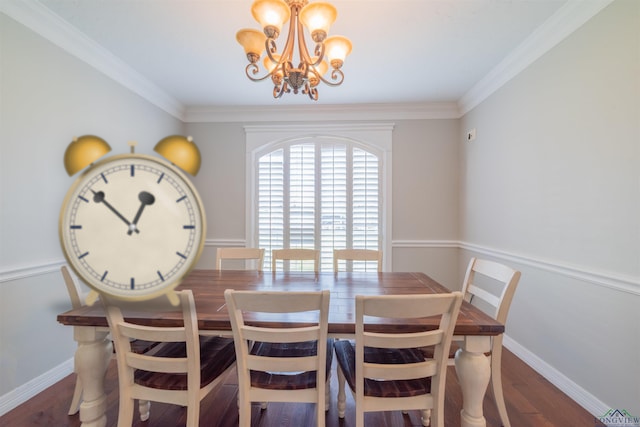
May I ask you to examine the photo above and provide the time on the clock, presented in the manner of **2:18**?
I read **12:52**
